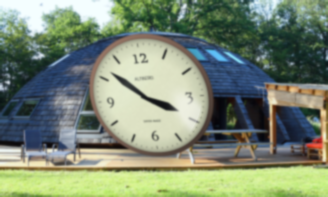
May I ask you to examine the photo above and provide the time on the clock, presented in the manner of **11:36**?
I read **3:52**
